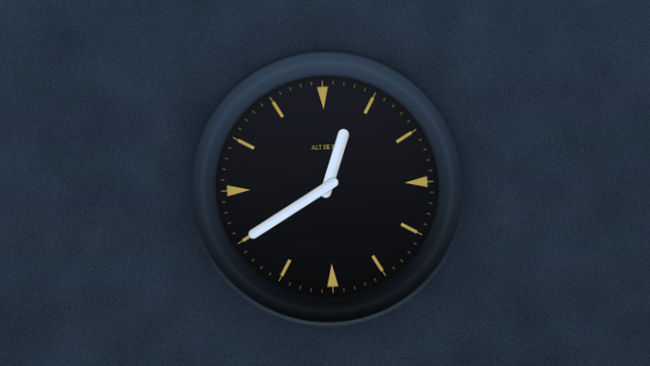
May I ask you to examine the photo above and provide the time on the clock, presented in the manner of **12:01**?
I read **12:40**
